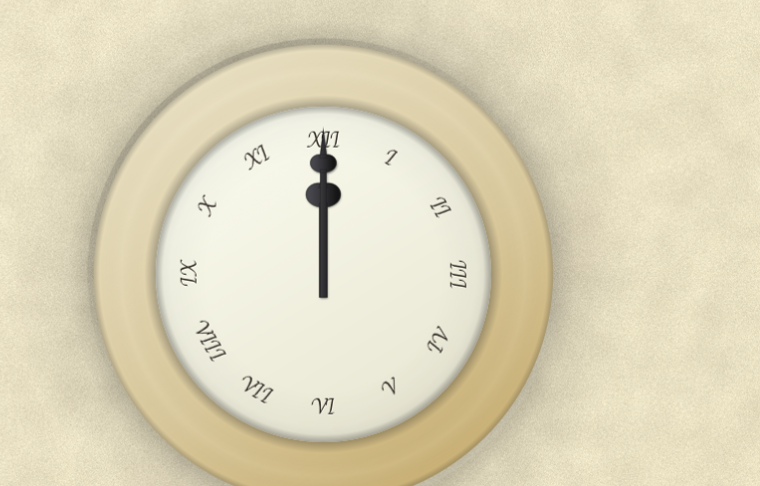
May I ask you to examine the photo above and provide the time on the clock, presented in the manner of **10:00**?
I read **12:00**
